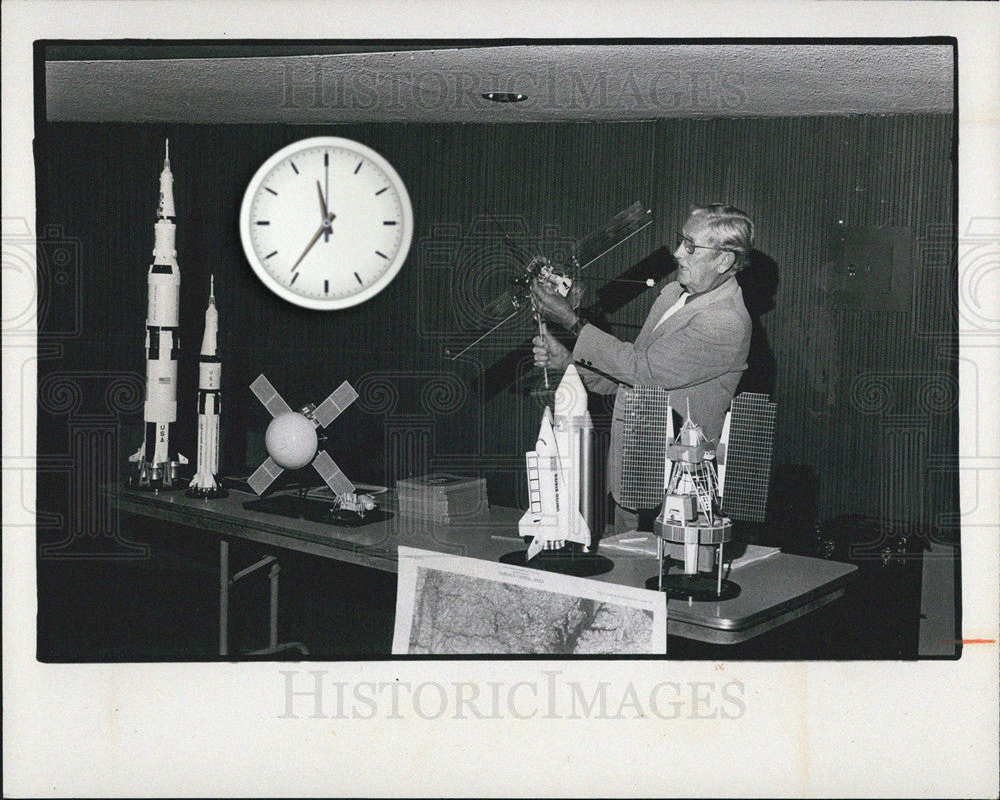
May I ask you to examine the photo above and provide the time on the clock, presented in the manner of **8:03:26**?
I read **11:36:00**
